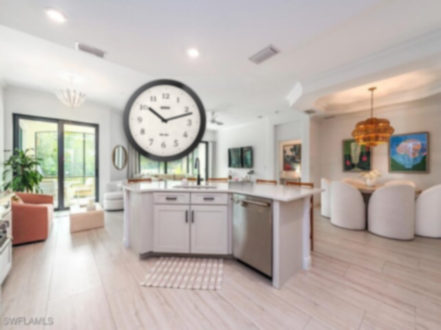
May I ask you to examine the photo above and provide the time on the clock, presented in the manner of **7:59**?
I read **10:12**
